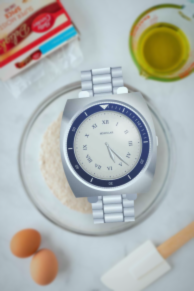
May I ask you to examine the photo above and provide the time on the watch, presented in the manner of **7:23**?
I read **5:23**
